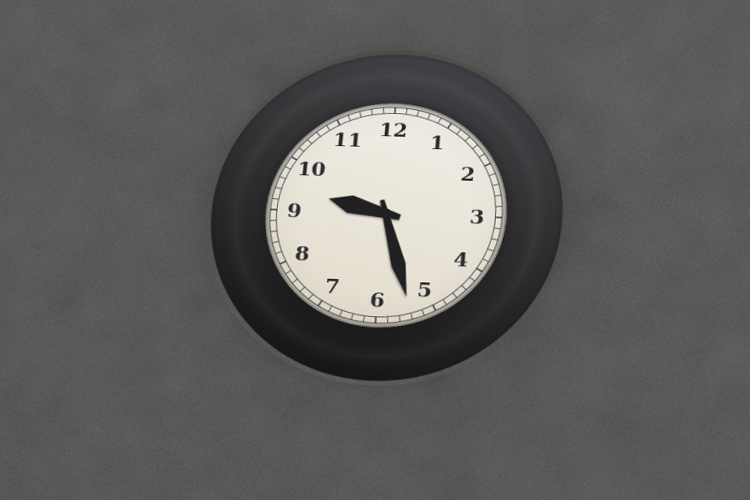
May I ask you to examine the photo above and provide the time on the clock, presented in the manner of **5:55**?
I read **9:27**
